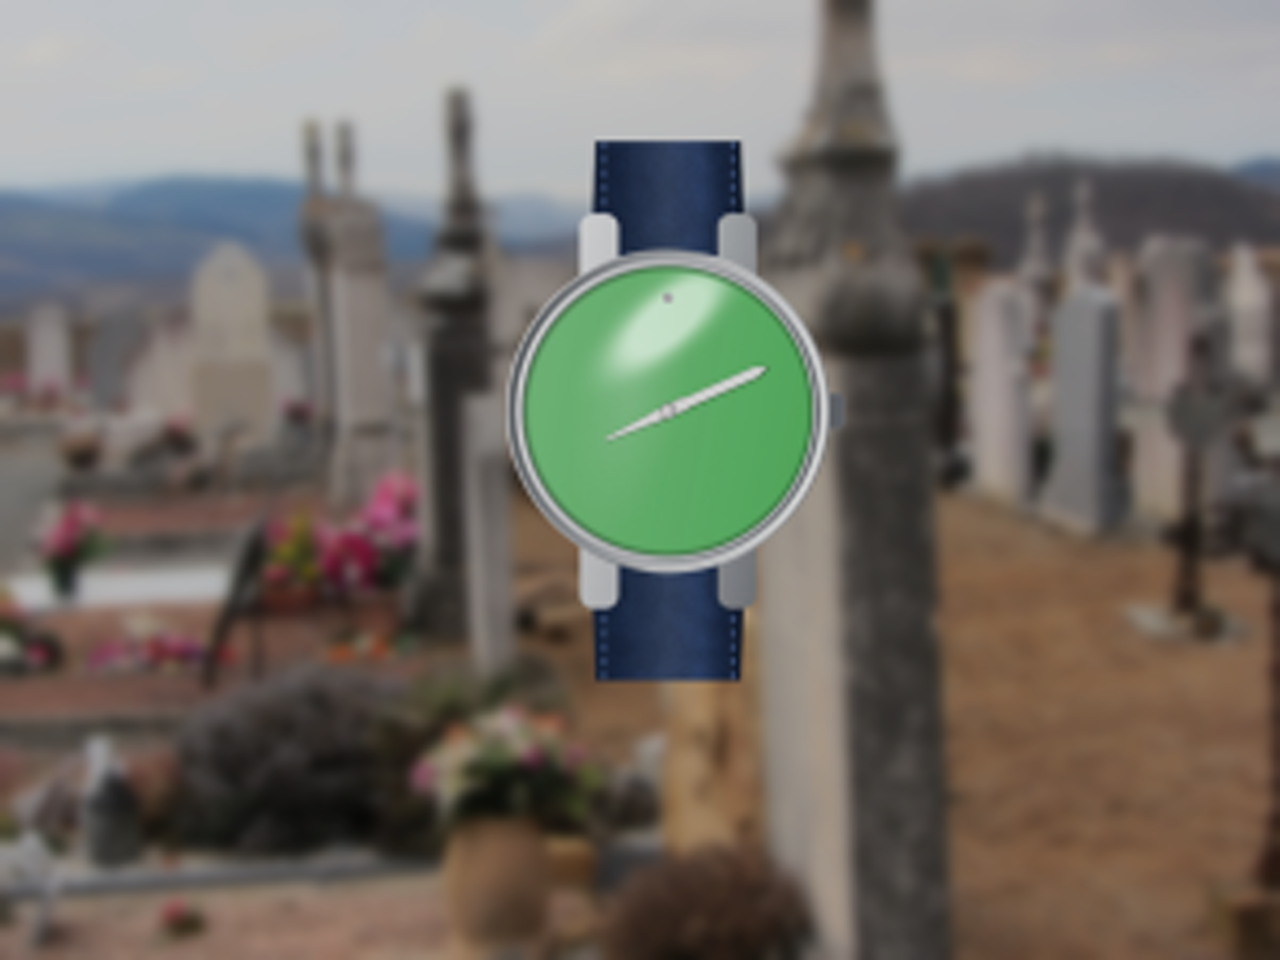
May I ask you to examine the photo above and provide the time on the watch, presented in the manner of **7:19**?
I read **8:11**
